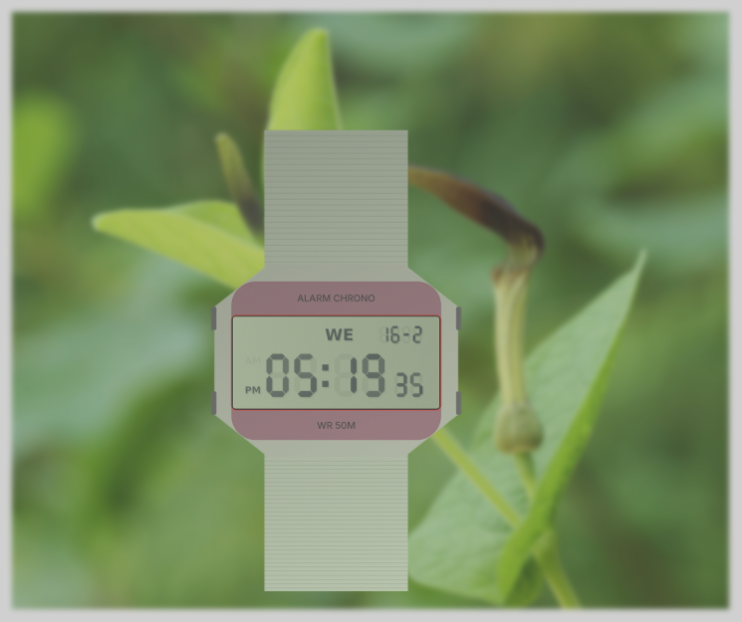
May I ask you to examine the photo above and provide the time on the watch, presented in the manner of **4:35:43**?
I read **5:19:35**
